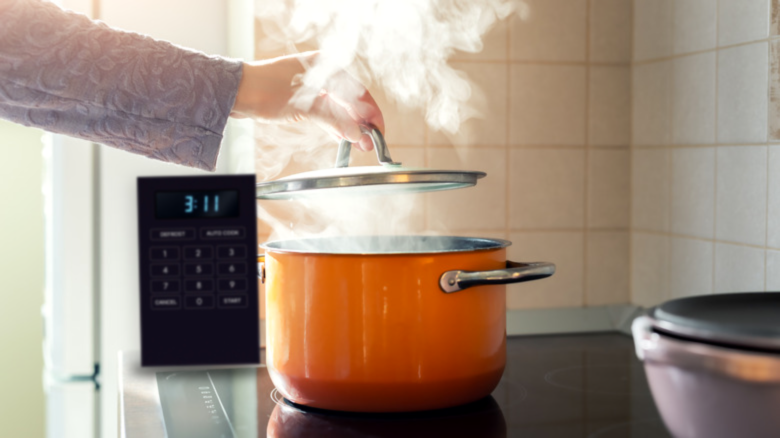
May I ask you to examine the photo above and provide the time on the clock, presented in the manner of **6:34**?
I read **3:11**
